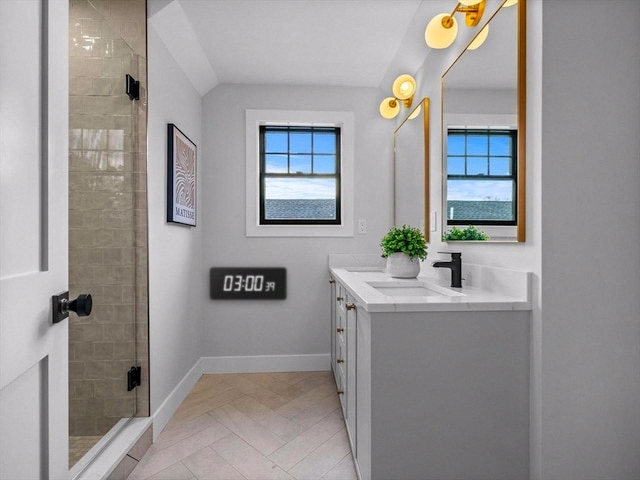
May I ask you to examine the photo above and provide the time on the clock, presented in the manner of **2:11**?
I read **3:00**
